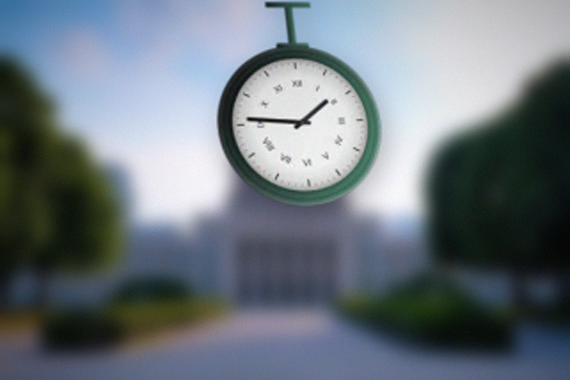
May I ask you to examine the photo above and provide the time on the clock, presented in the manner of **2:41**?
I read **1:46**
